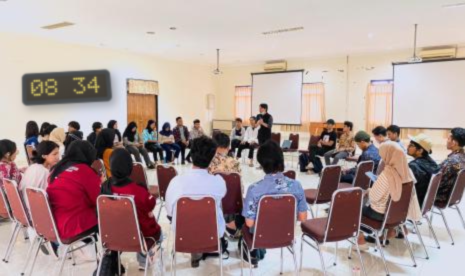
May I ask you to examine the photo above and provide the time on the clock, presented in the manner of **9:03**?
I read **8:34**
